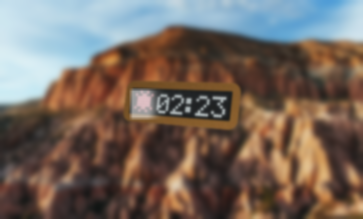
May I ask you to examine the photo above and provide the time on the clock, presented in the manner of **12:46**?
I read **2:23**
